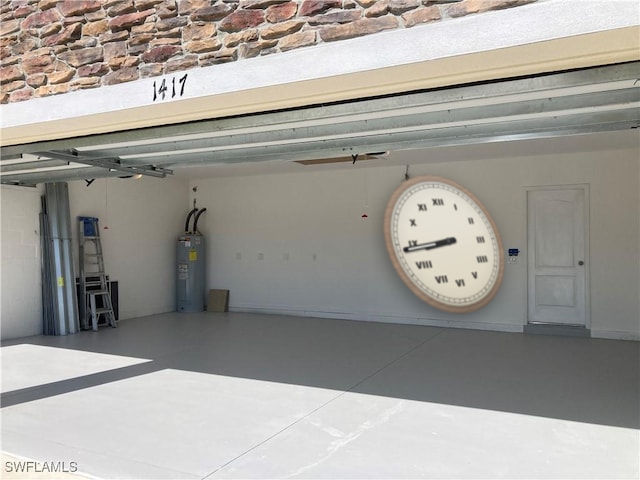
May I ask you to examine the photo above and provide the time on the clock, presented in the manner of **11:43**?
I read **8:44**
